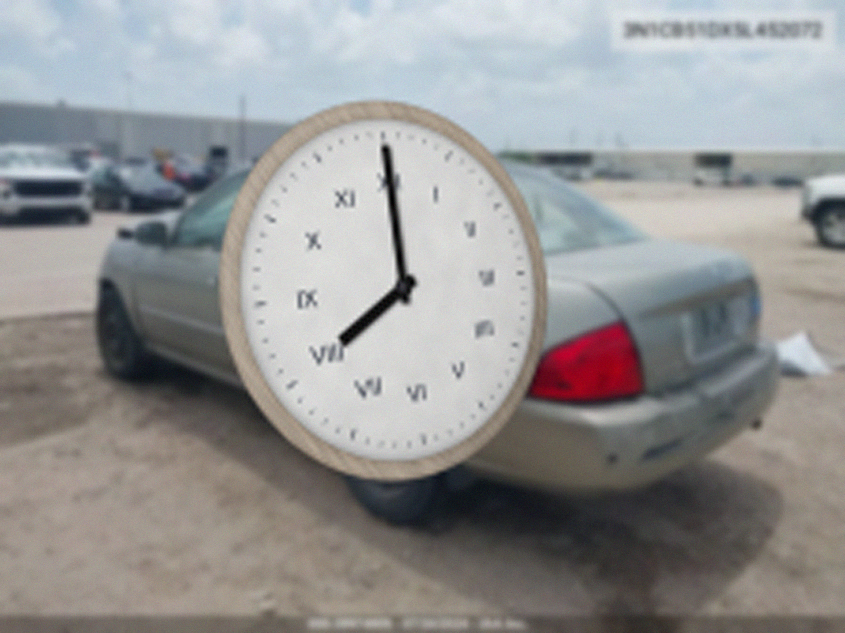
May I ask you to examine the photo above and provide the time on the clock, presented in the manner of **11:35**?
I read **8:00**
